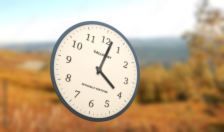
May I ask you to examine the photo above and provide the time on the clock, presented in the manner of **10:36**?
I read **4:02**
